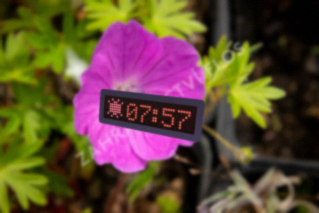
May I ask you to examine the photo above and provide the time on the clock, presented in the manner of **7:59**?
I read **7:57**
